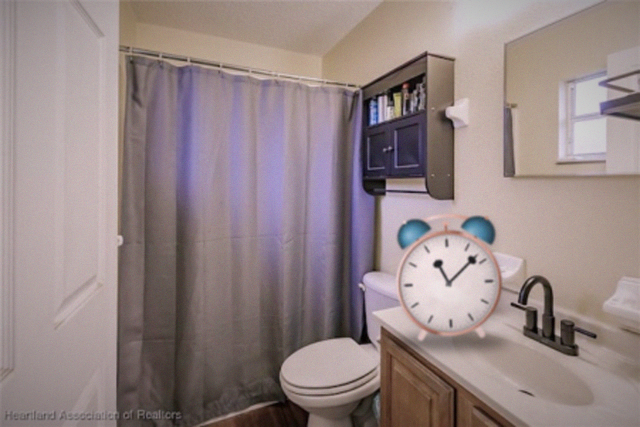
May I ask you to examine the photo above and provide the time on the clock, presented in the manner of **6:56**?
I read **11:08**
